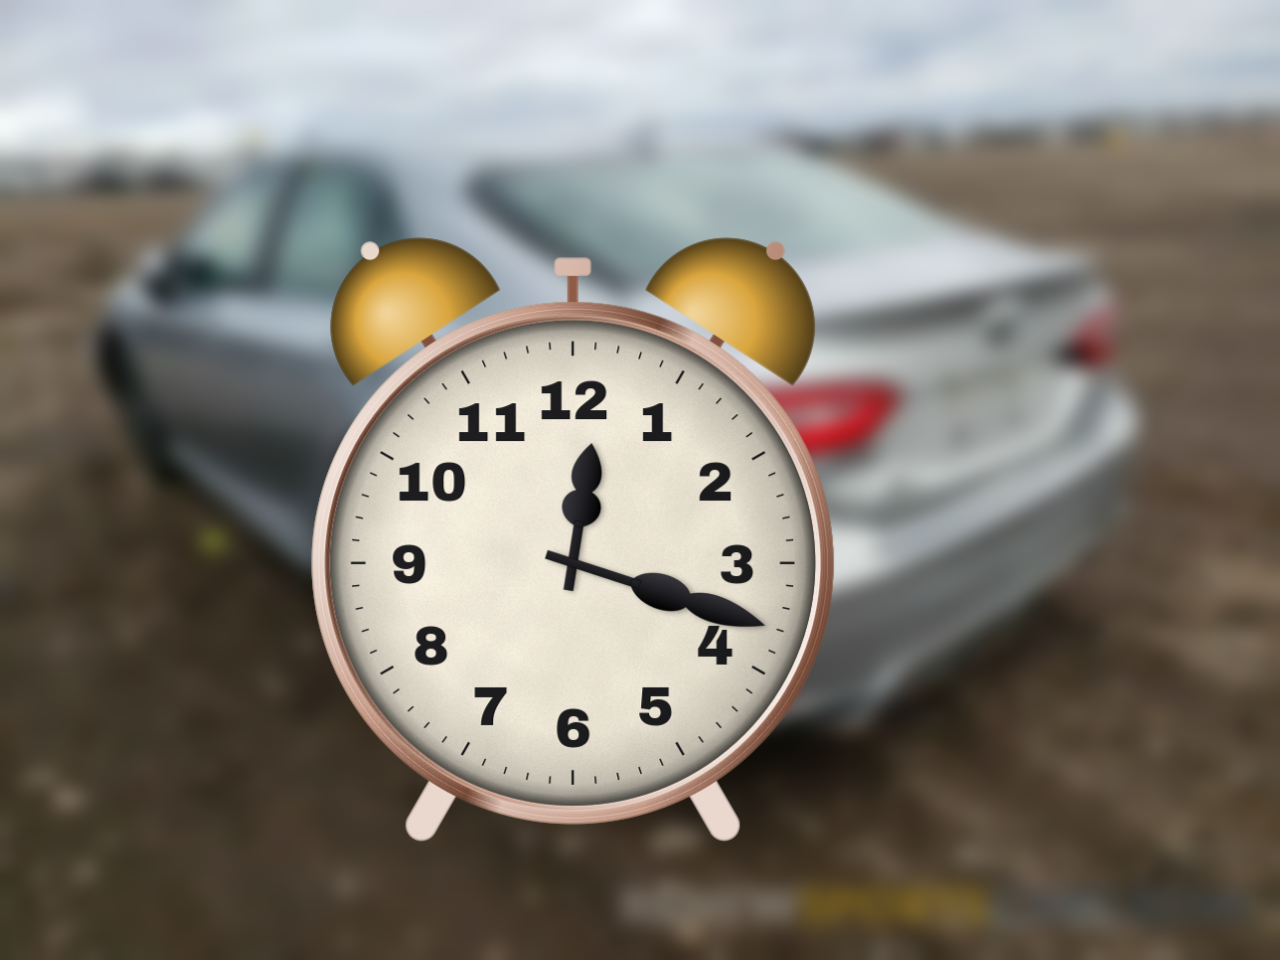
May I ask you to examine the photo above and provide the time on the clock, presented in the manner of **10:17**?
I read **12:18**
